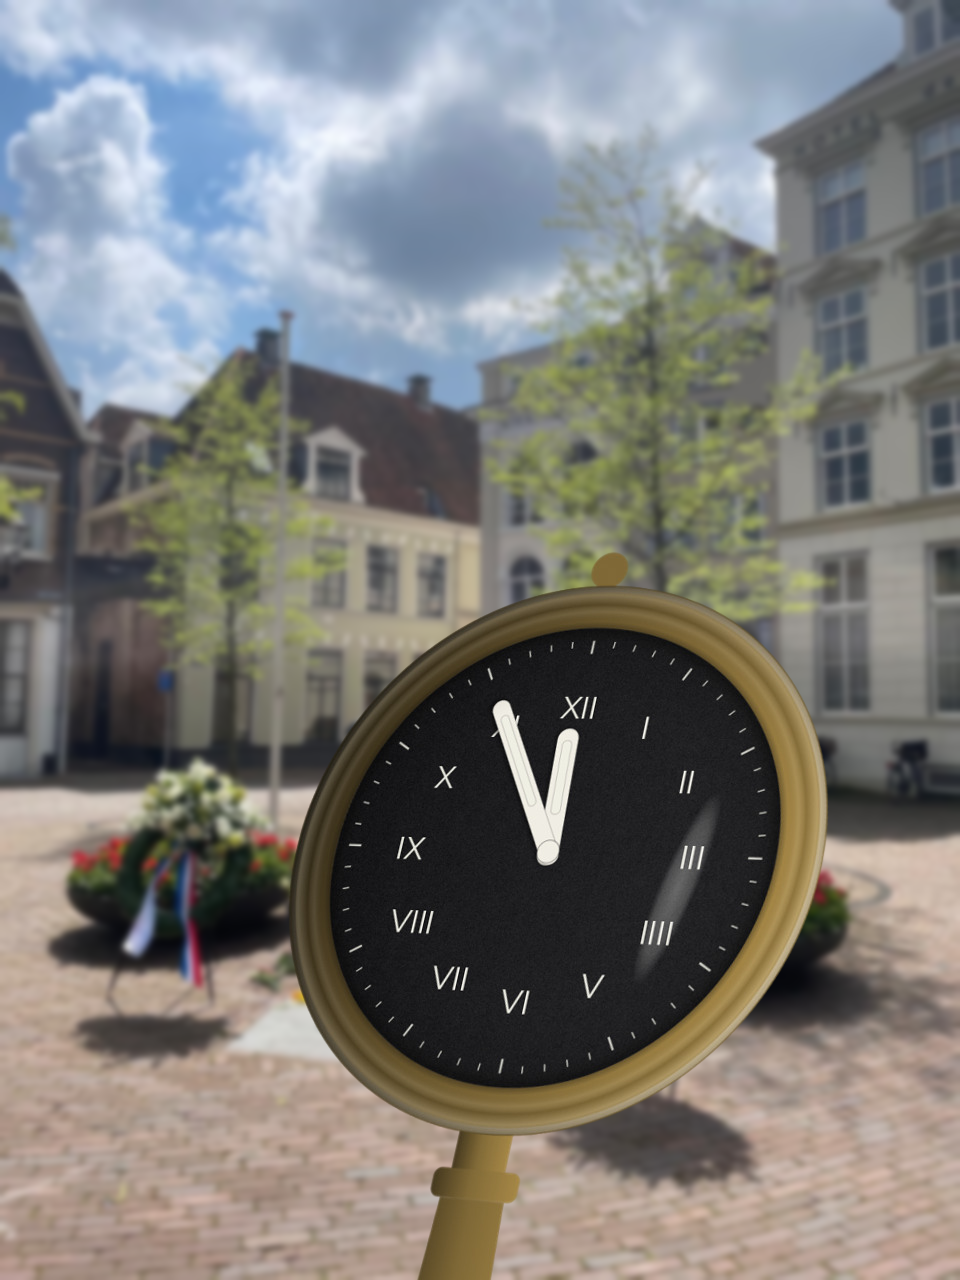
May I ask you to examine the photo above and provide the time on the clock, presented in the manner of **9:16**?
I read **11:55**
